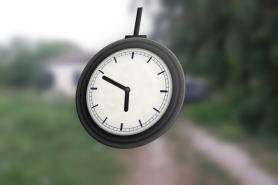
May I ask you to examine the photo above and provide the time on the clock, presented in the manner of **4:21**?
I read **5:49**
